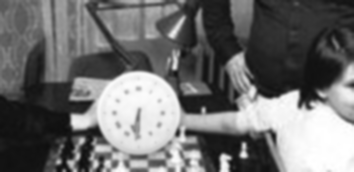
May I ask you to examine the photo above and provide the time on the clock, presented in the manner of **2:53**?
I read **6:31**
